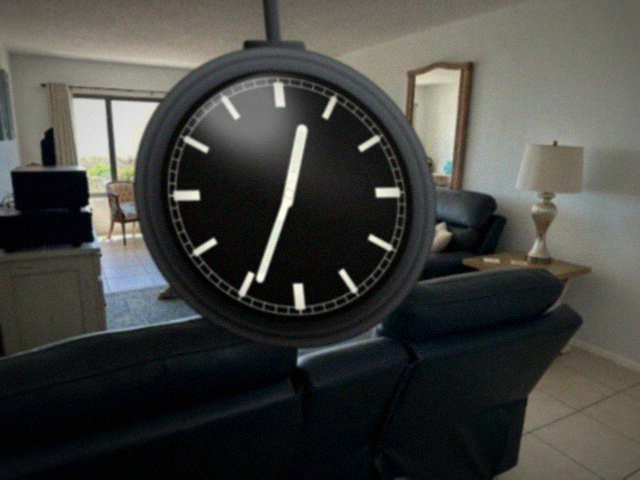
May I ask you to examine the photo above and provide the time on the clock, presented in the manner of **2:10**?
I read **12:34**
